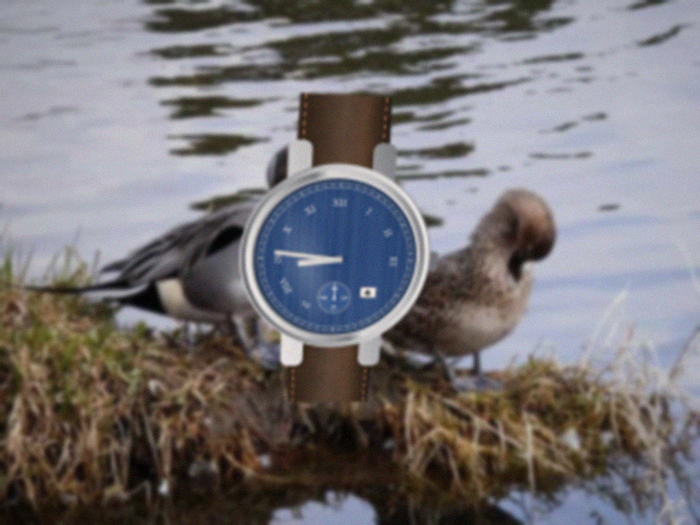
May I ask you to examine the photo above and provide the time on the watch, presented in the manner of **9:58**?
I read **8:46**
